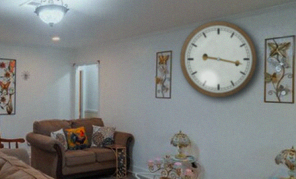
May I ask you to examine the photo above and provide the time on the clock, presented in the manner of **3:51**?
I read **9:17**
